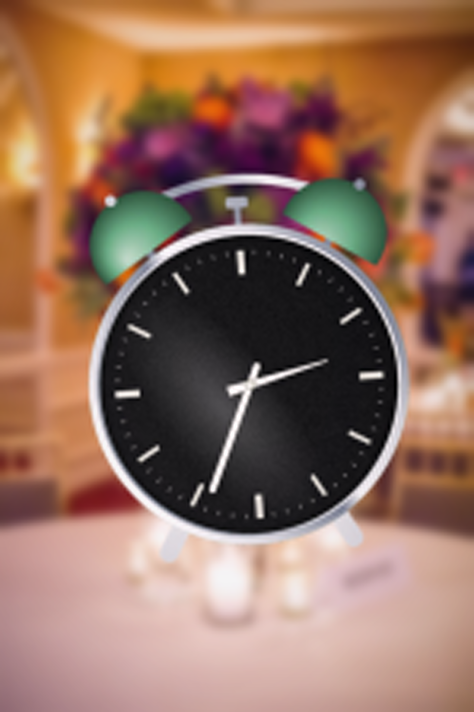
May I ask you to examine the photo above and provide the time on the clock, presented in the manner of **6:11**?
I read **2:34**
